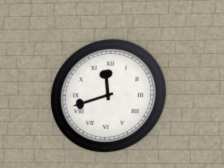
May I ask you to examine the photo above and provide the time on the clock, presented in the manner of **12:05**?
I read **11:42**
